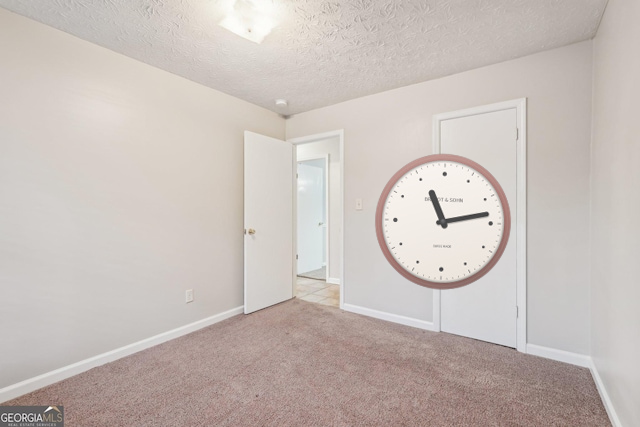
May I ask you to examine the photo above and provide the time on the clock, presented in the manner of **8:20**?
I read **11:13**
